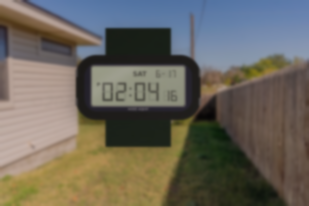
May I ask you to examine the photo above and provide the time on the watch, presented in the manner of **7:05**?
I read **2:04**
